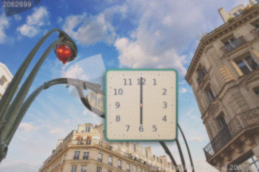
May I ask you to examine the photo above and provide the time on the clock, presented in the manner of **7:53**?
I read **6:00**
